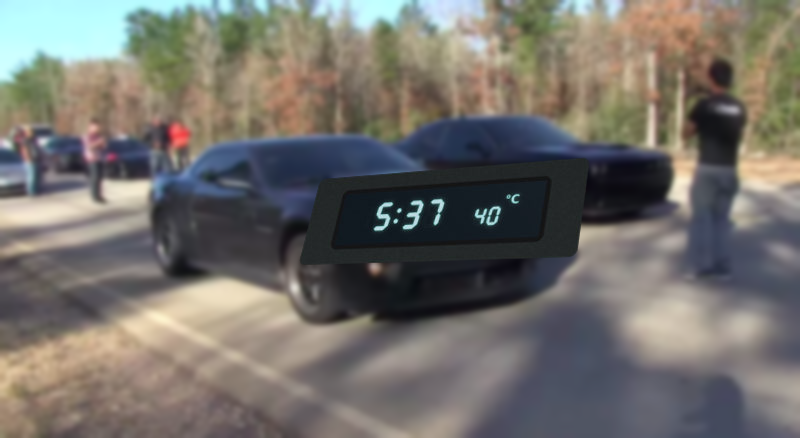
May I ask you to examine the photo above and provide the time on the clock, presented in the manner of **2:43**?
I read **5:37**
